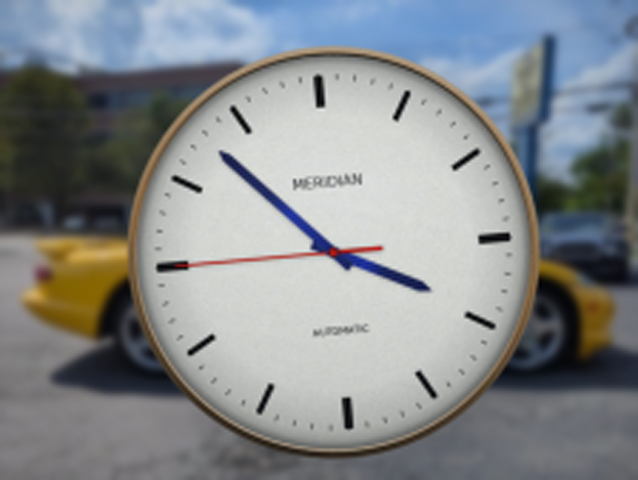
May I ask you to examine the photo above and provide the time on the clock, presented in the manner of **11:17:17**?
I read **3:52:45**
